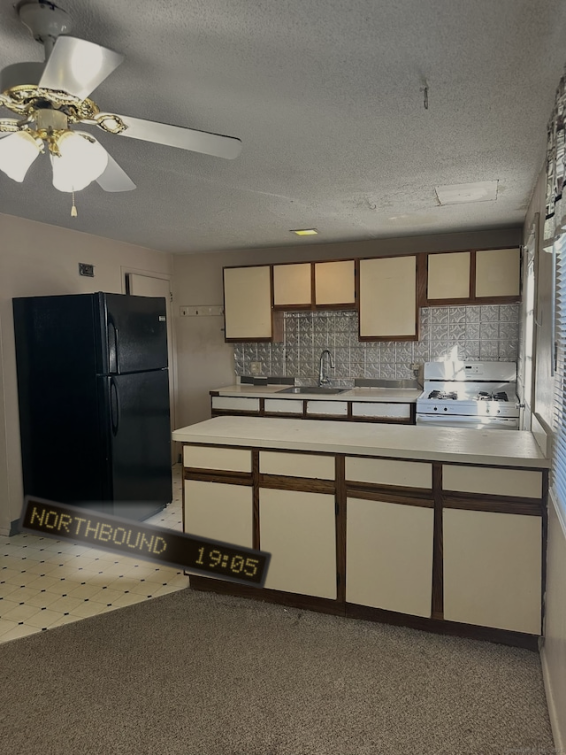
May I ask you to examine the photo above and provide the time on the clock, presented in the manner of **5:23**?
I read **19:05**
